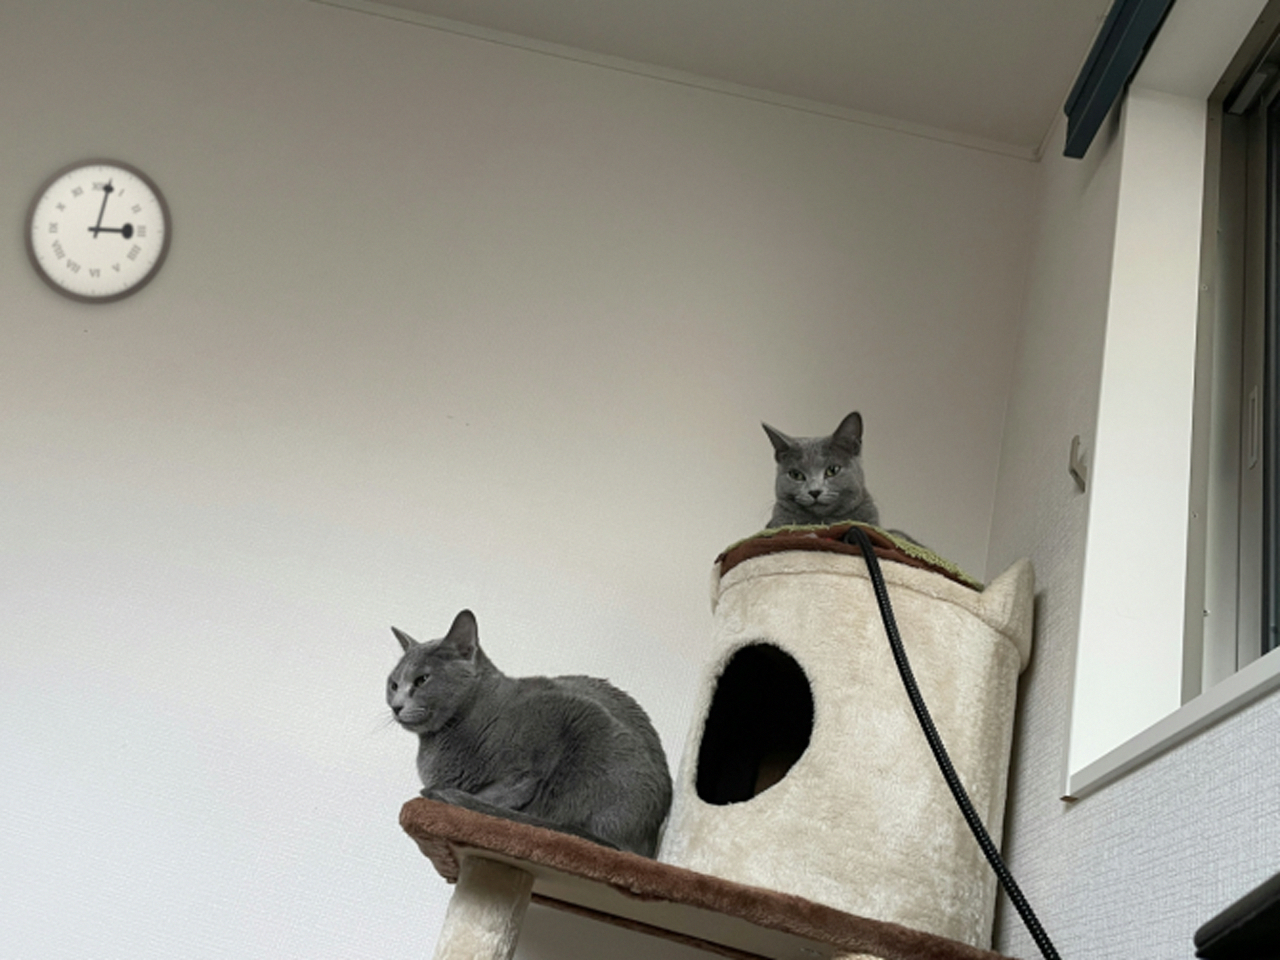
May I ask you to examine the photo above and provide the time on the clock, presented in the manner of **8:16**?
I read **3:02**
